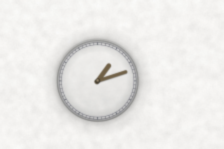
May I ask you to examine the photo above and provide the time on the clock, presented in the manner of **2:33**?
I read **1:12**
